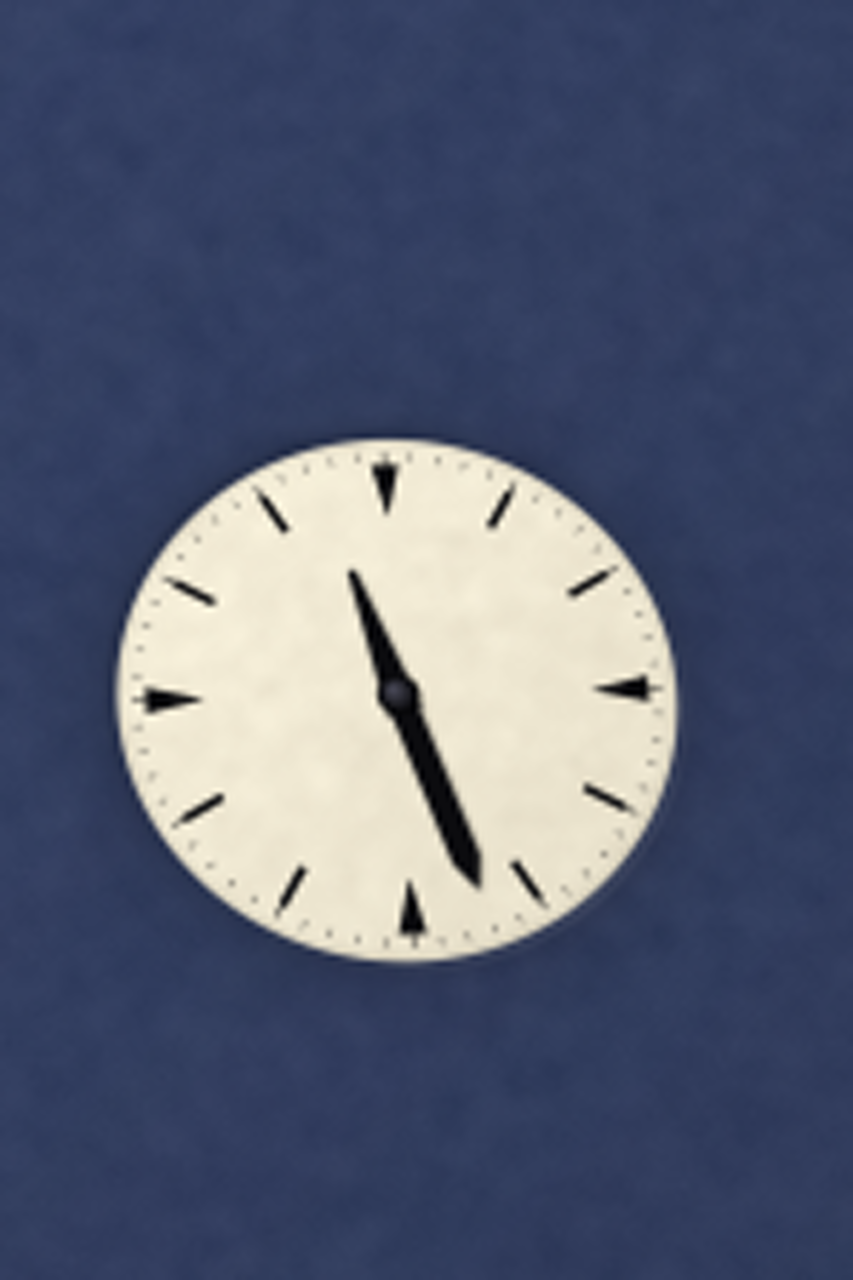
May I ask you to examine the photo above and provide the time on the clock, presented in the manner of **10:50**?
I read **11:27**
